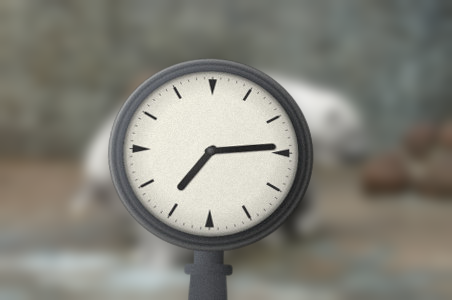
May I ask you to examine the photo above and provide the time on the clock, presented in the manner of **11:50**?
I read **7:14**
